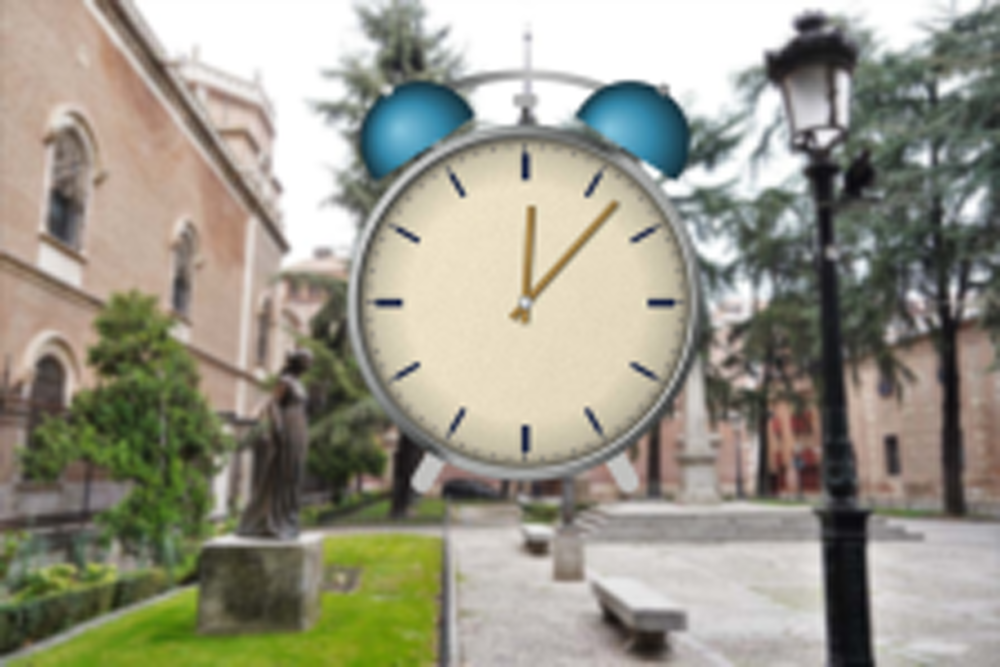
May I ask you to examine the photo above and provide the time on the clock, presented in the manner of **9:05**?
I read **12:07**
